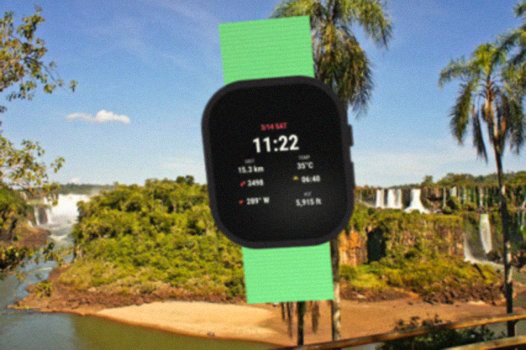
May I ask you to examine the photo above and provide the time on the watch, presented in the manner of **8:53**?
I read **11:22**
